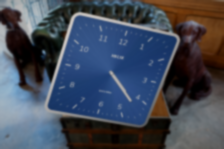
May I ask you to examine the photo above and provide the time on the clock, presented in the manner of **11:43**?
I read **4:22**
